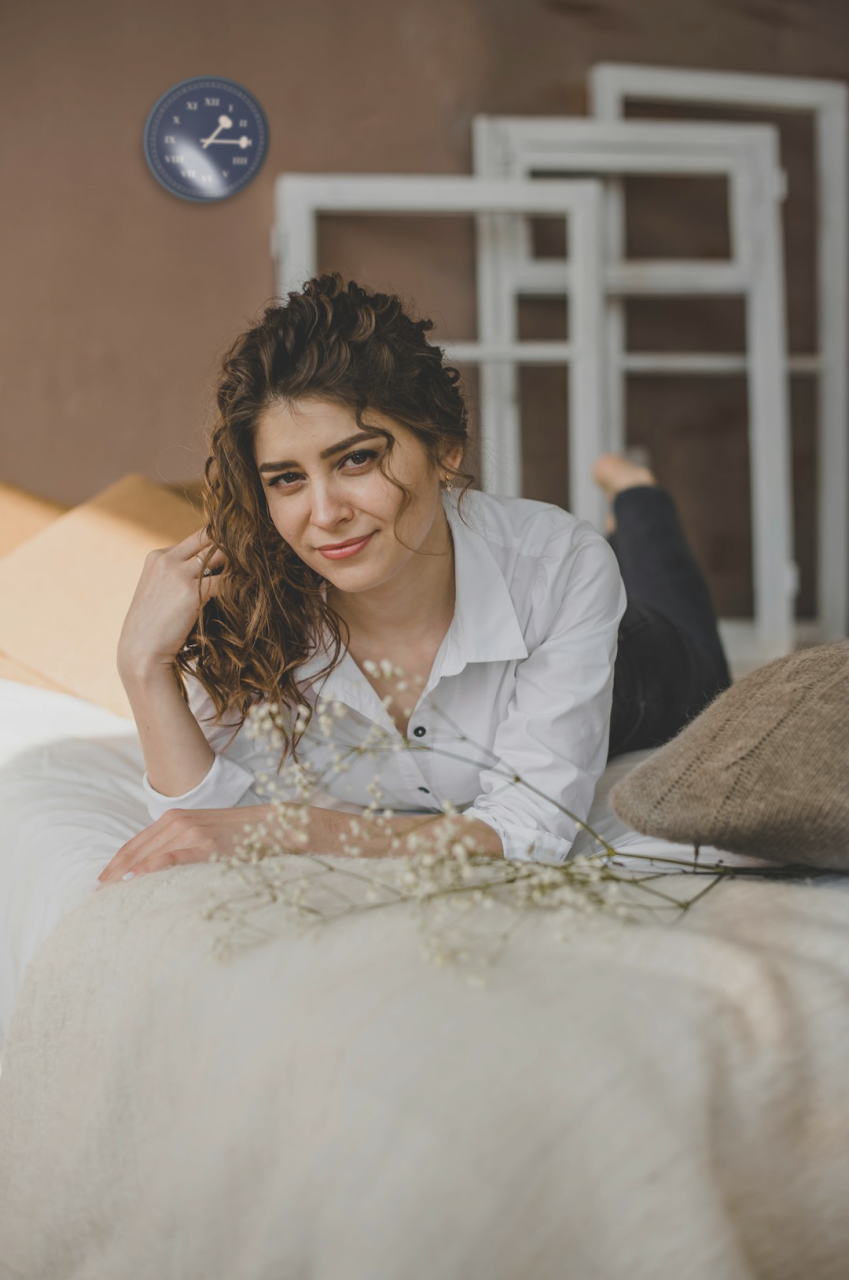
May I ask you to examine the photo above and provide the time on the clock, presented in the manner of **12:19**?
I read **1:15**
